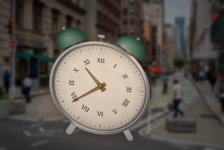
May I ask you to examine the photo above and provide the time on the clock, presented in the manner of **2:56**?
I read **10:39**
